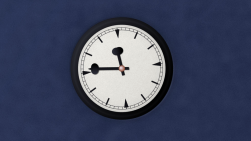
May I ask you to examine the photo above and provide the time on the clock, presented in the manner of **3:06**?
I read **11:46**
